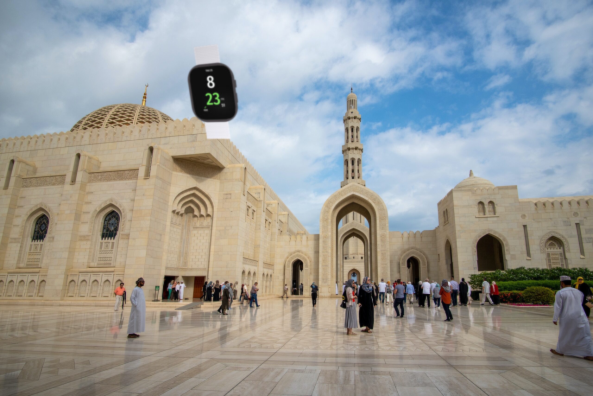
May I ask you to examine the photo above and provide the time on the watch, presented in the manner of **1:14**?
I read **8:23**
